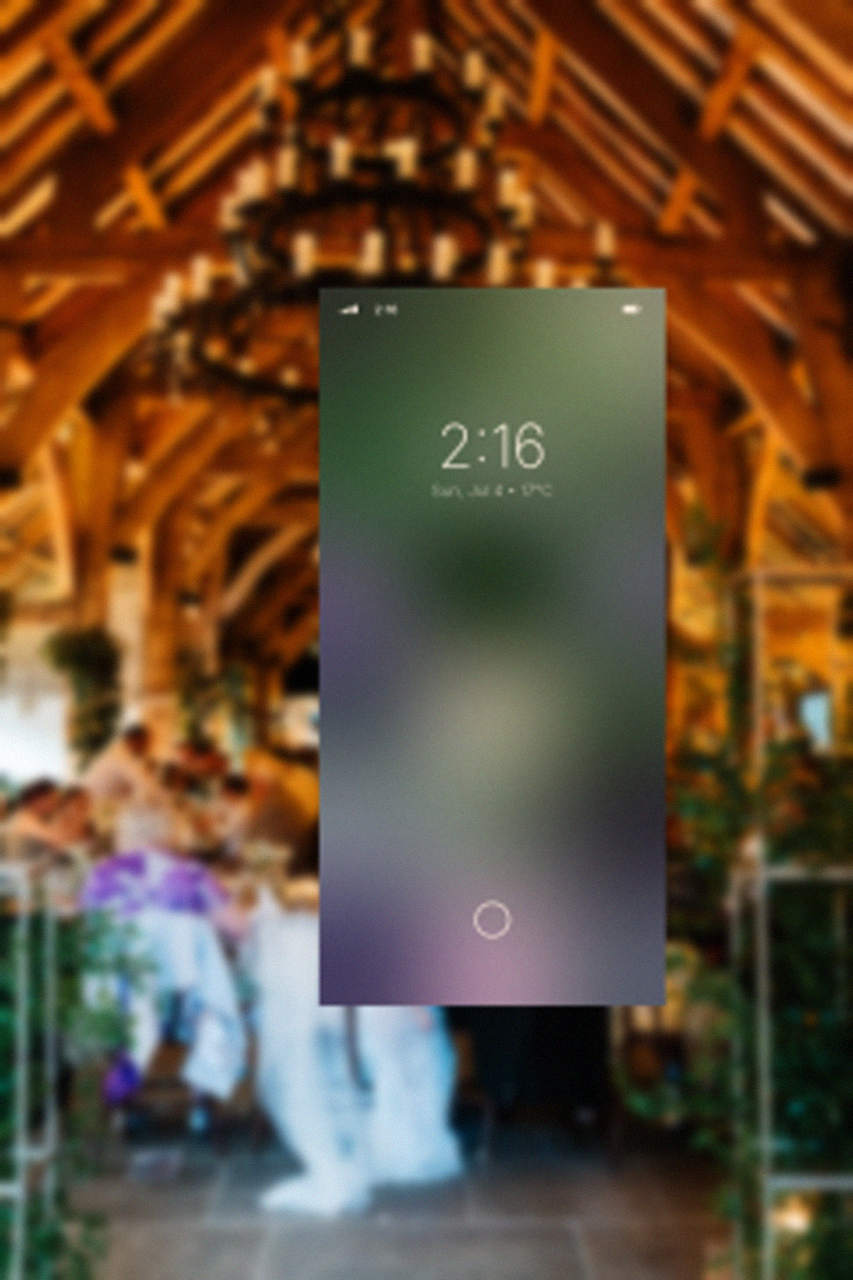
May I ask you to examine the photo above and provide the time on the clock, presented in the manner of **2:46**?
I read **2:16**
